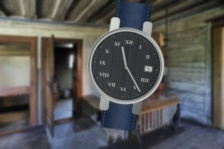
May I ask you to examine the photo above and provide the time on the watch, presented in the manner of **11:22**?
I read **11:24**
